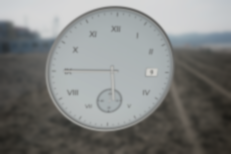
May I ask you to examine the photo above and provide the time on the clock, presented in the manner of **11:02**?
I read **5:45**
